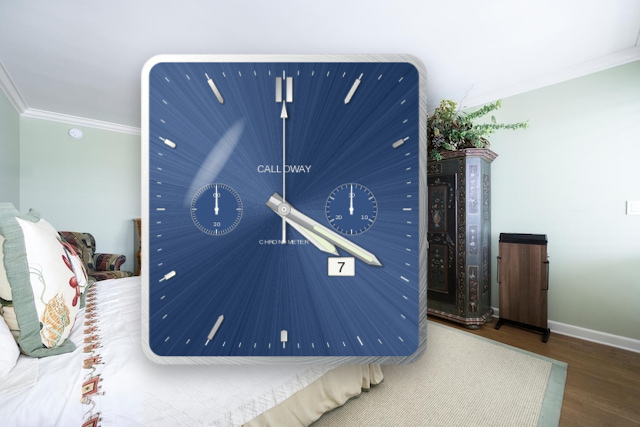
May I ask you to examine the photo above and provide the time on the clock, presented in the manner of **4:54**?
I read **4:20**
